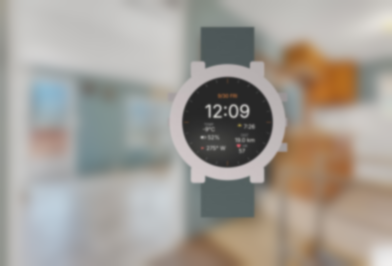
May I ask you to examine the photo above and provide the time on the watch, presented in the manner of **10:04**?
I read **12:09**
